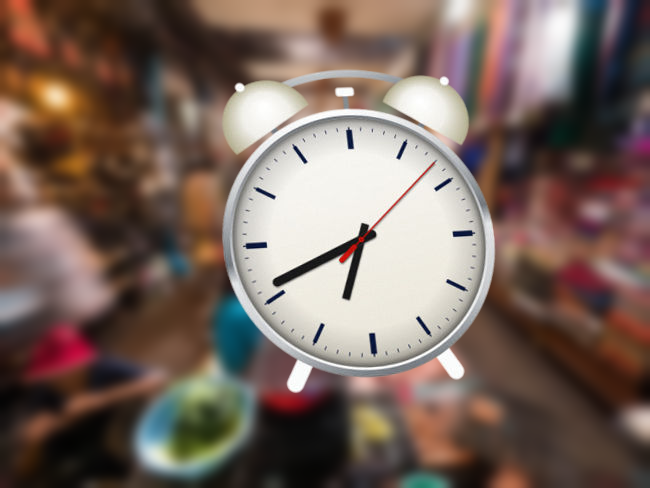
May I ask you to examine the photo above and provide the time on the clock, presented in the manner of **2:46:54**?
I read **6:41:08**
